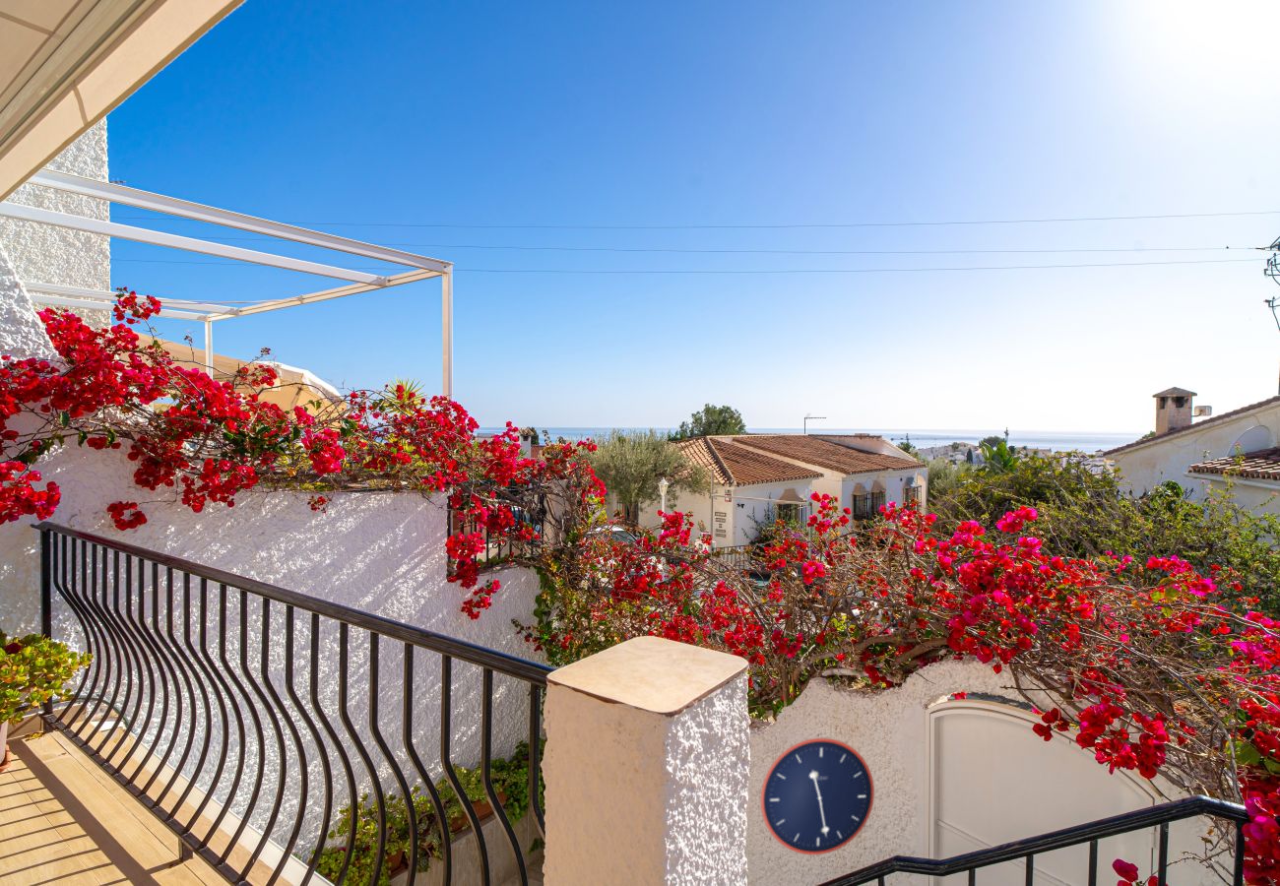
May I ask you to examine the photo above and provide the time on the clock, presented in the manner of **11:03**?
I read **11:28**
